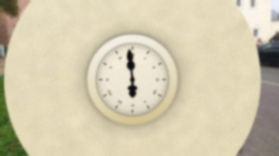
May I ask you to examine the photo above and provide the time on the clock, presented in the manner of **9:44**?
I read **5:59**
